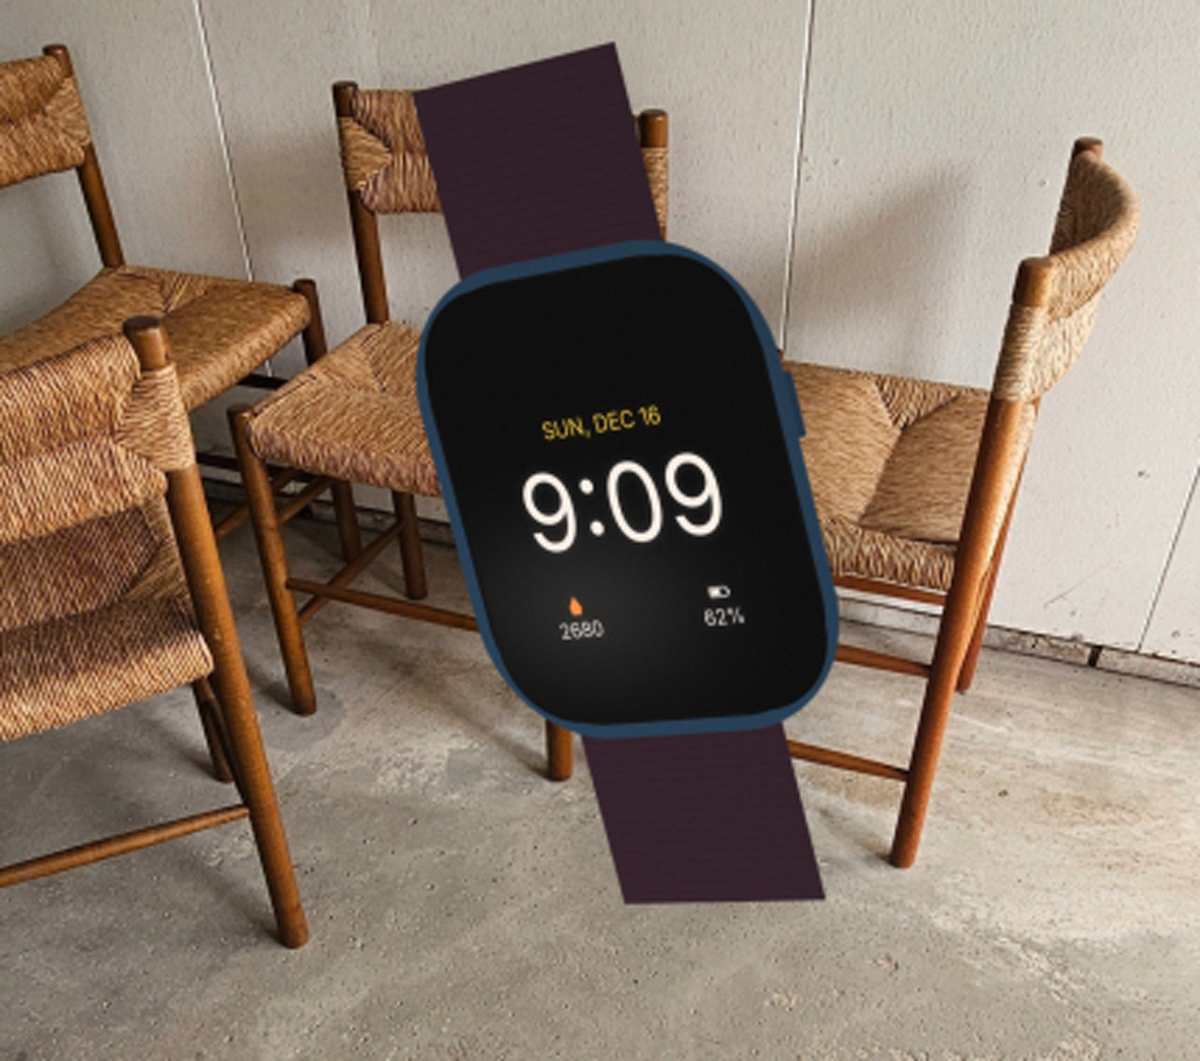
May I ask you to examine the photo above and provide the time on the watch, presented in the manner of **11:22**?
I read **9:09**
